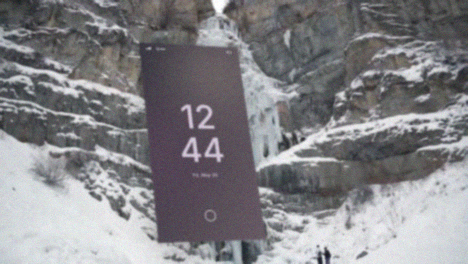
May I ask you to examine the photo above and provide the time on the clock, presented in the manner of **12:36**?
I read **12:44**
